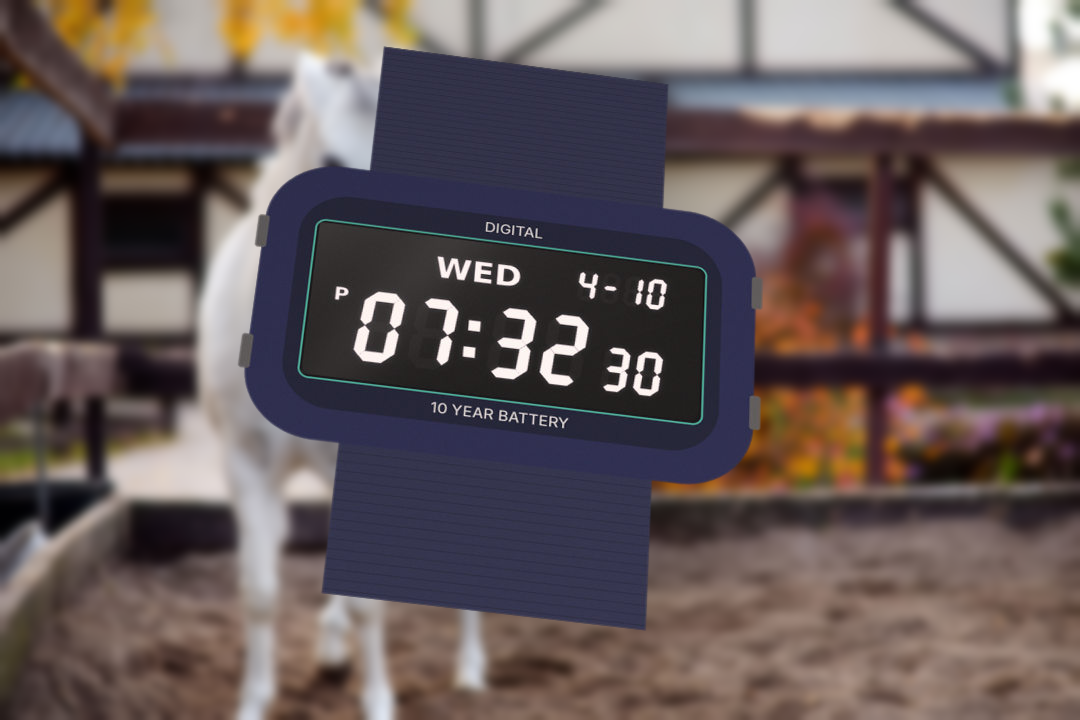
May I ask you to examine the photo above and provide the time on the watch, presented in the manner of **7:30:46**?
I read **7:32:30**
